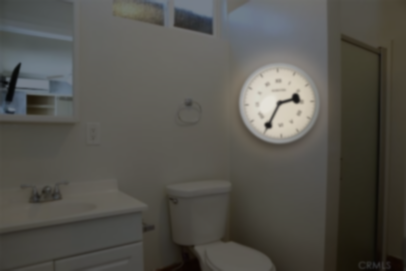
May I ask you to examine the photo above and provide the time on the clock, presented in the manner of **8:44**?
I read **2:35**
